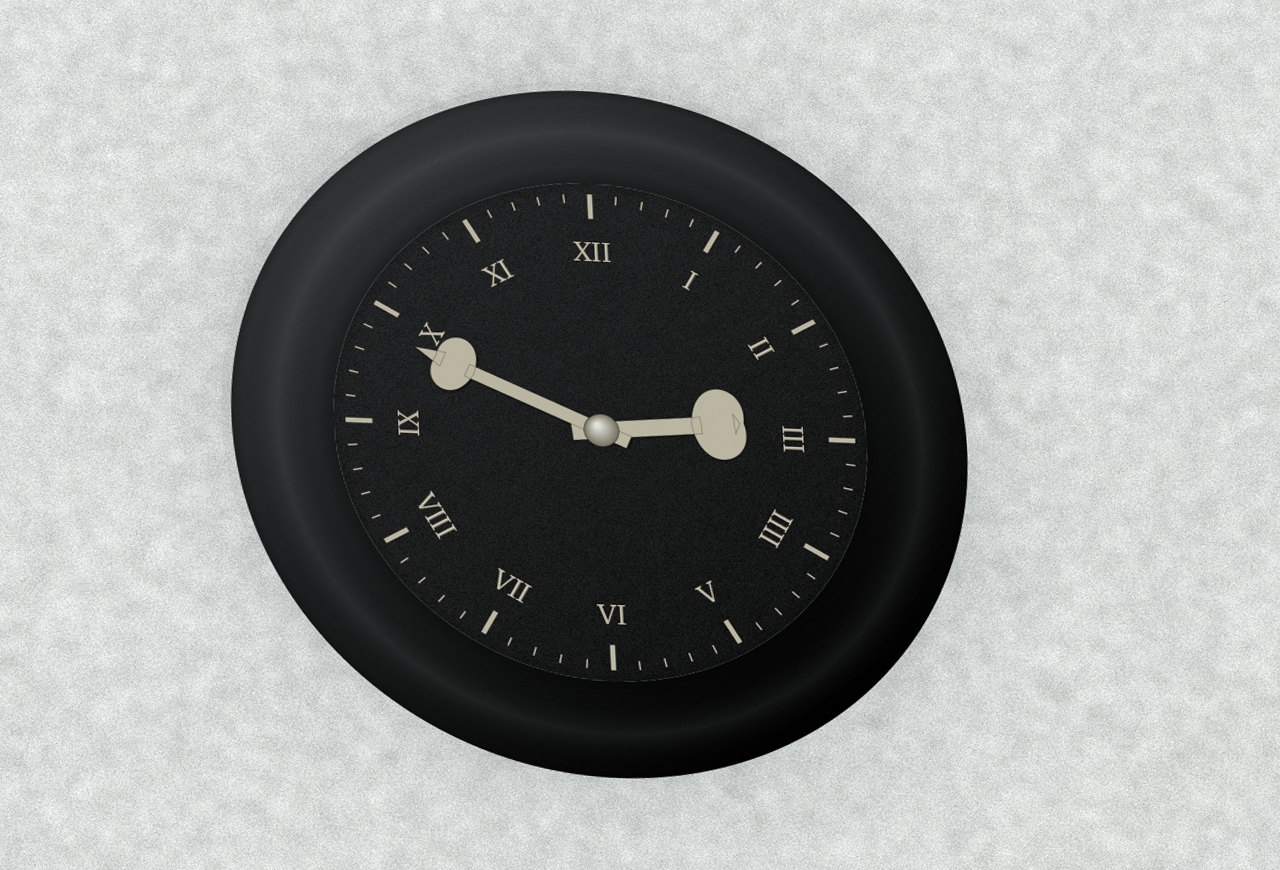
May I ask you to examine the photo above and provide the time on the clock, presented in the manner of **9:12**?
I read **2:49**
